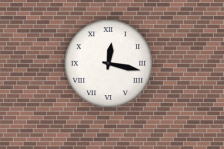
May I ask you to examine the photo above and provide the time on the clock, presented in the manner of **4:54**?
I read **12:17**
